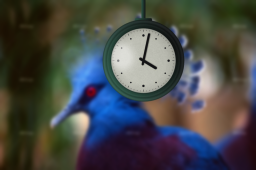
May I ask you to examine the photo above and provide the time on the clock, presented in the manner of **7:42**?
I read **4:02**
